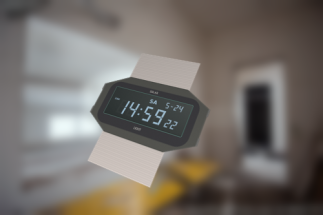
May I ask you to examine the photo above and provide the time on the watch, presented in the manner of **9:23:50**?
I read **14:59:22**
